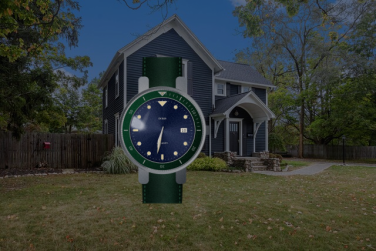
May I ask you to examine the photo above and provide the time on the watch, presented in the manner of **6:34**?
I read **6:32**
